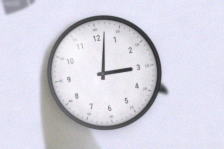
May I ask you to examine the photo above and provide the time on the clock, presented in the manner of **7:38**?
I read **3:02**
